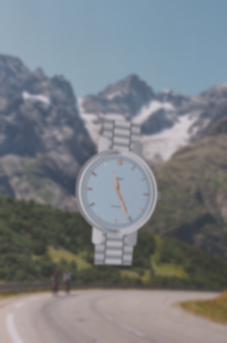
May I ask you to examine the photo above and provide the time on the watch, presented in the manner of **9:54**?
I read **11:26**
